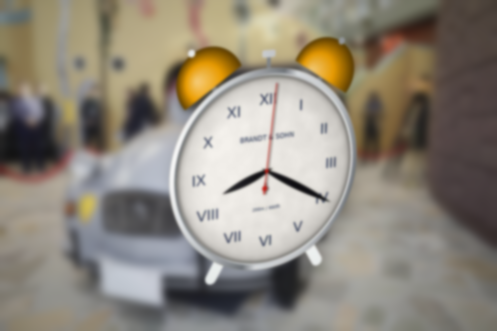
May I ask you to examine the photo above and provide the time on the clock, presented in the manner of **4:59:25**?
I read **8:20:01**
